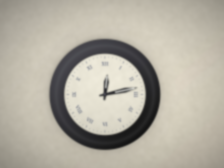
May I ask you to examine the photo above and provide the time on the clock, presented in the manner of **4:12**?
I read **12:13**
